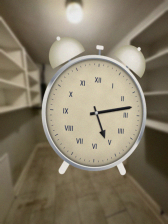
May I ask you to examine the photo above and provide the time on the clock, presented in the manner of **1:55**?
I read **5:13**
